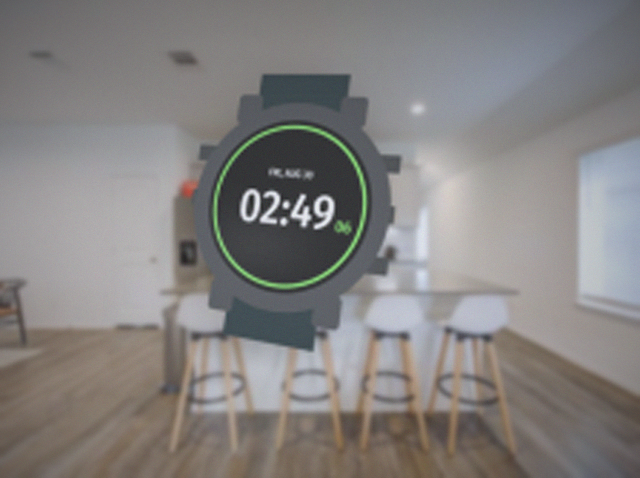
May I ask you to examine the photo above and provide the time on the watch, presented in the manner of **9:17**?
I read **2:49**
